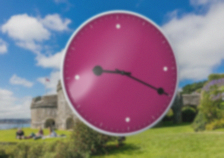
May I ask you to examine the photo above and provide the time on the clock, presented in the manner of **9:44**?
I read **9:20**
